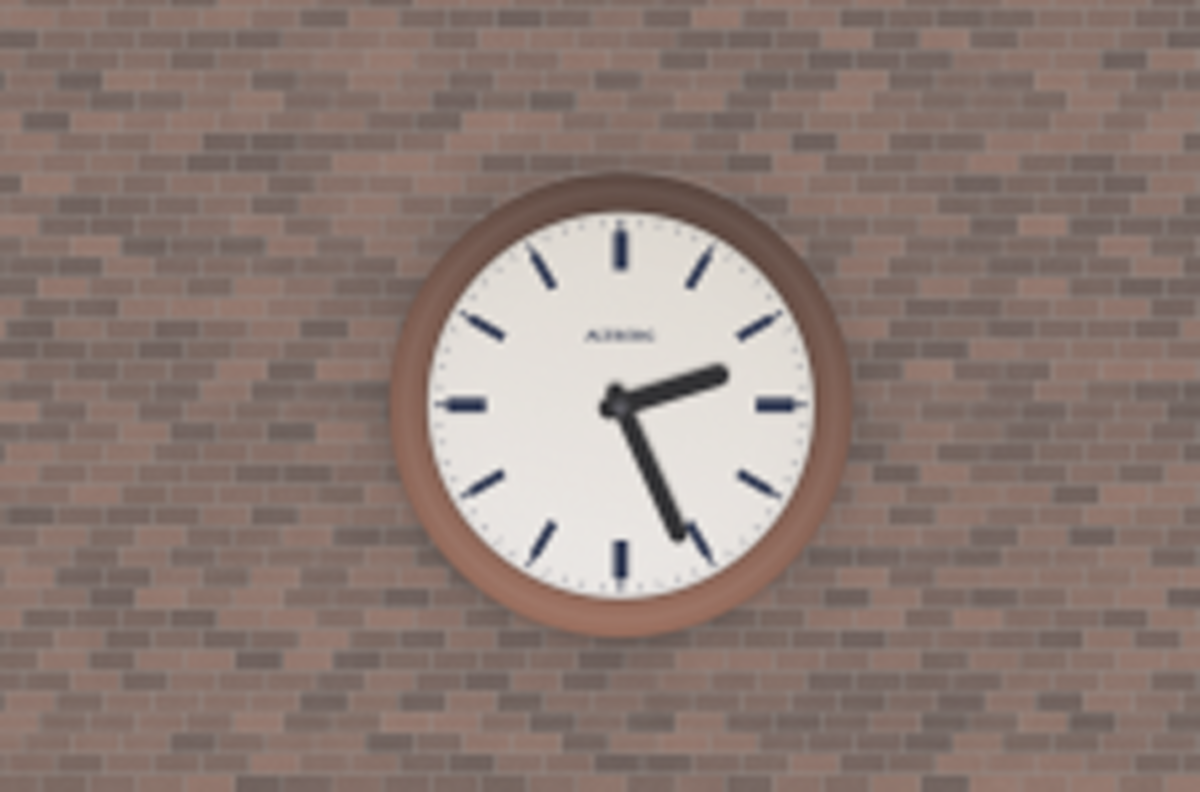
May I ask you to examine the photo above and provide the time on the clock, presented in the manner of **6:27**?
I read **2:26**
